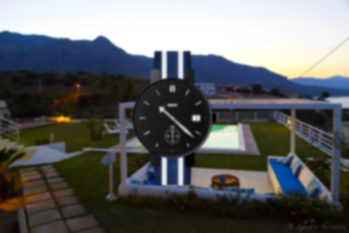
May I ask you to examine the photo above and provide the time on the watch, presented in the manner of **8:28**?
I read **10:22**
